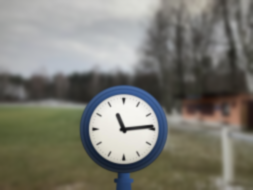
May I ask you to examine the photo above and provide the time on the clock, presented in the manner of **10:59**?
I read **11:14**
